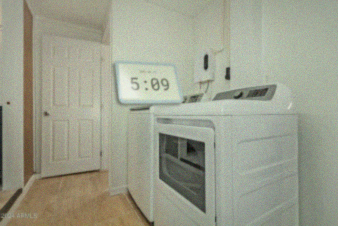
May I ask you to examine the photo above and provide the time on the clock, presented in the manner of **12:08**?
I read **5:09**
